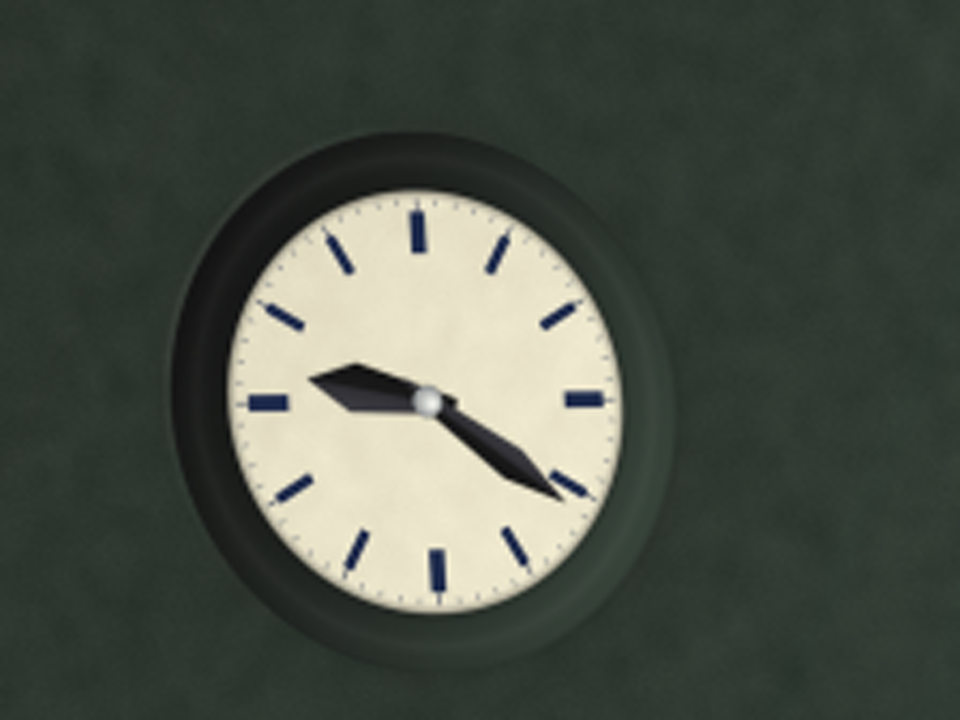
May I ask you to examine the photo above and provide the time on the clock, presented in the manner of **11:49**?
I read **9:21**
